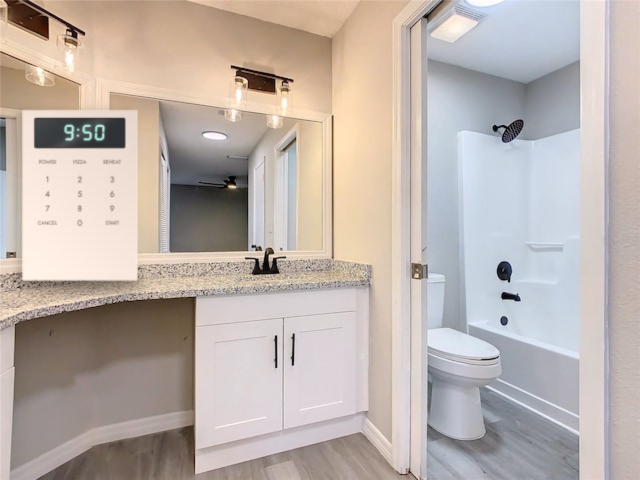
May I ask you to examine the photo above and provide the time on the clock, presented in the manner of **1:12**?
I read **9:50**
